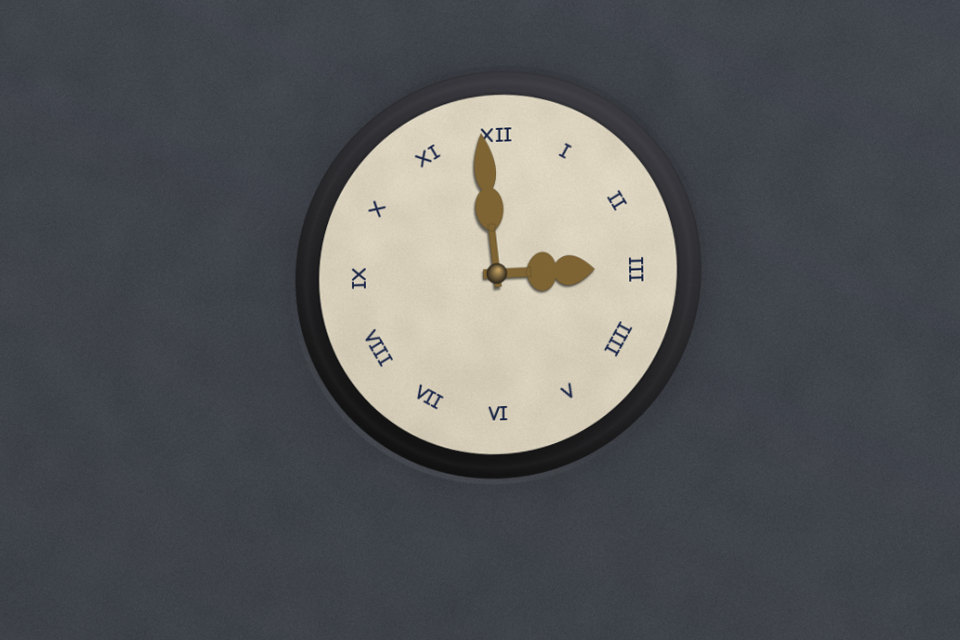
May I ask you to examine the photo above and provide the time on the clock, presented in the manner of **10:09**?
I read **2:59**
